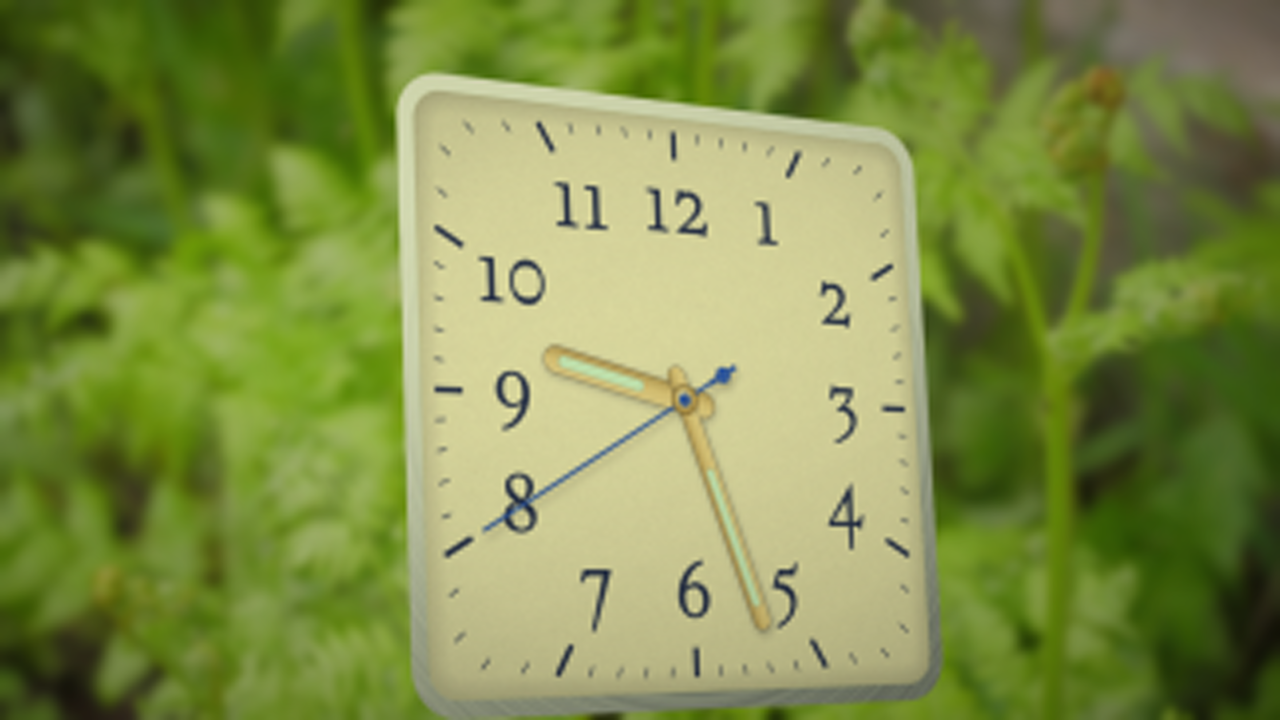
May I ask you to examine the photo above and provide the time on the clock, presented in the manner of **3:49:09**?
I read **9:26:40**
